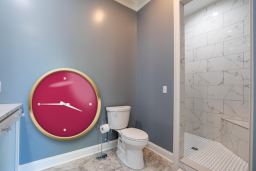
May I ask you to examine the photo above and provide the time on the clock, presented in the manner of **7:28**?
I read **3:45**
